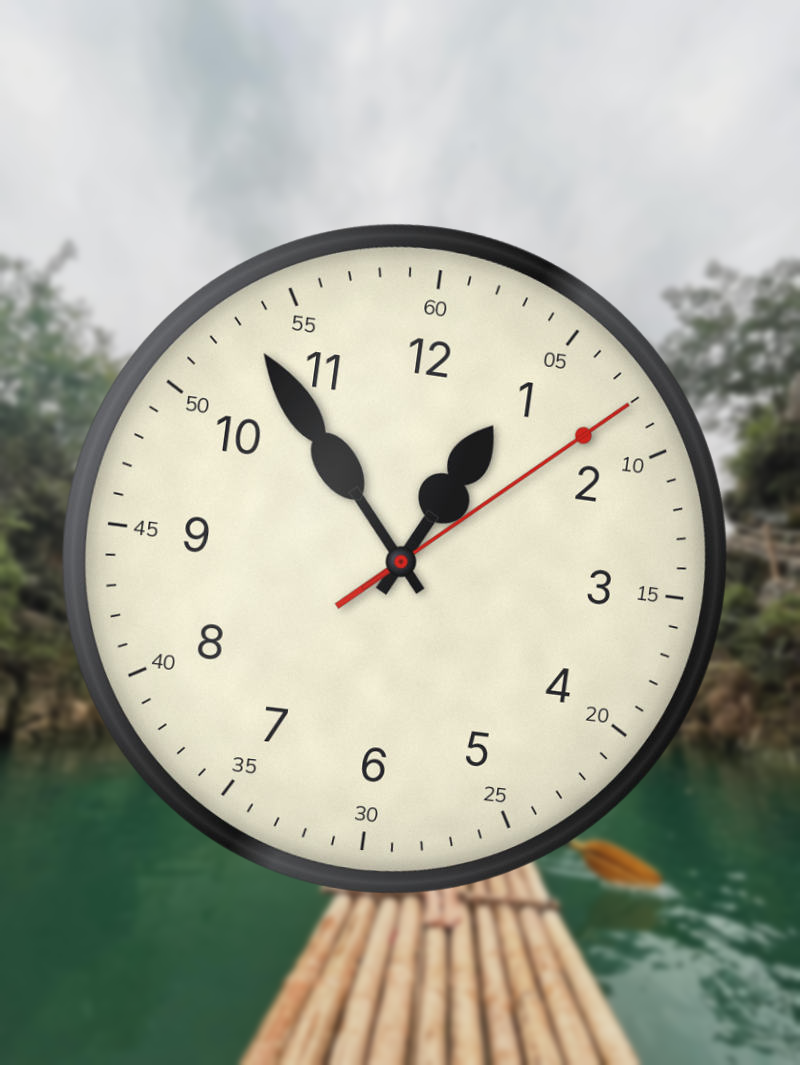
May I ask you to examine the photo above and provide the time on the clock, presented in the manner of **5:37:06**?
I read **12:53:08**
